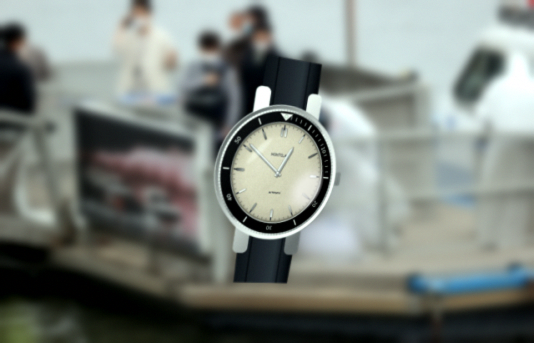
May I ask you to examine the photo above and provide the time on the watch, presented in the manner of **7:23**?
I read **12:51**
